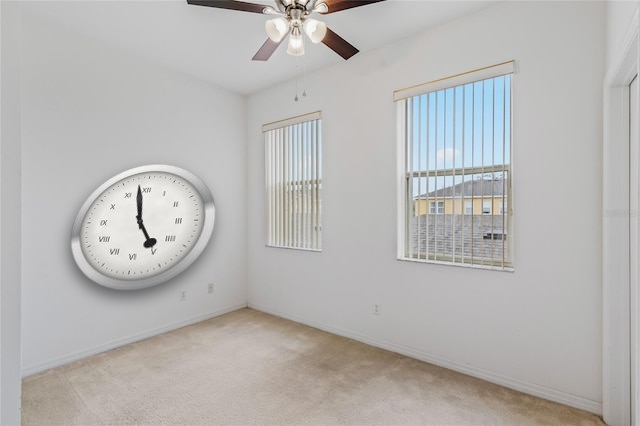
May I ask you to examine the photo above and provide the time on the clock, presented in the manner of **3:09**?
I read **4:58**
